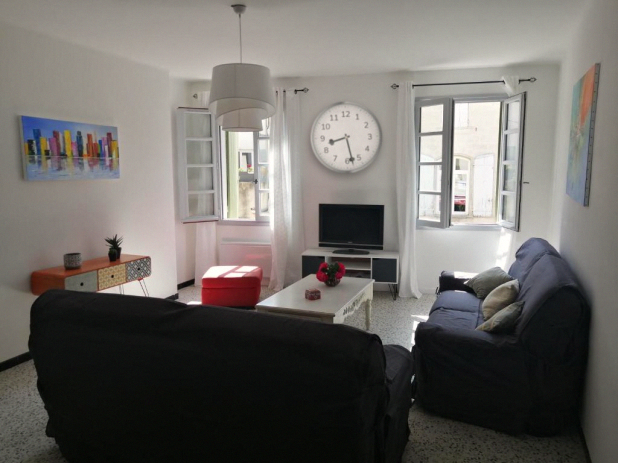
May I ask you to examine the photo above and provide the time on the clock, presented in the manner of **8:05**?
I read **8:28**
